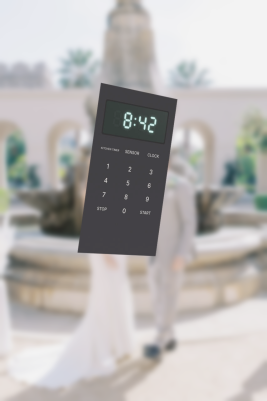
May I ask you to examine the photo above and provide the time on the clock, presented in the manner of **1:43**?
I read **8:42**
